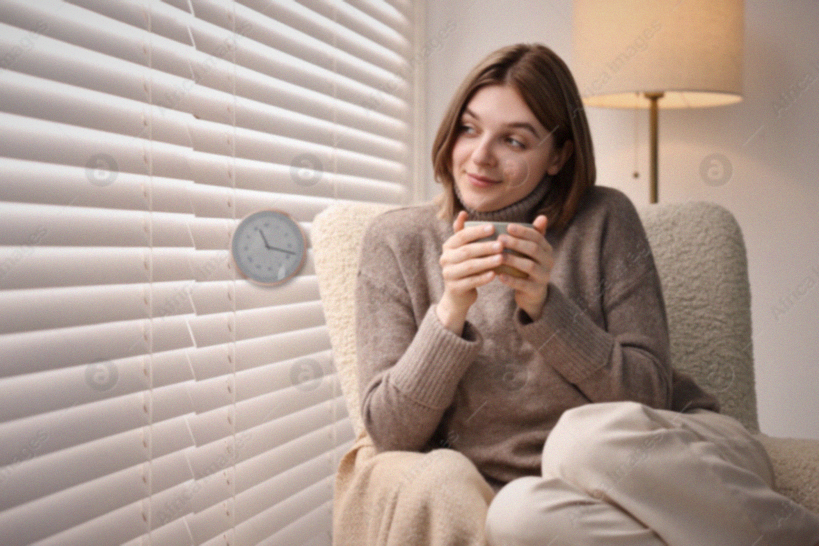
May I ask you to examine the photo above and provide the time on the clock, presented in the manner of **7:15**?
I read **11:18**
